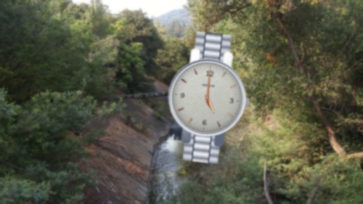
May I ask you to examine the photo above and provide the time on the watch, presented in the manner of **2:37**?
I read **5:00**
